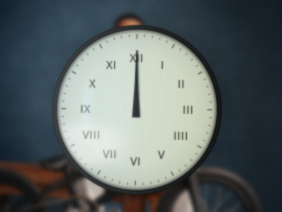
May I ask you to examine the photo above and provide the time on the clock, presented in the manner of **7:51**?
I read **12:00**
